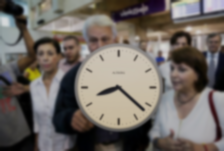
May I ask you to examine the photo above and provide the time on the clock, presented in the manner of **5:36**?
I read **8:22**
